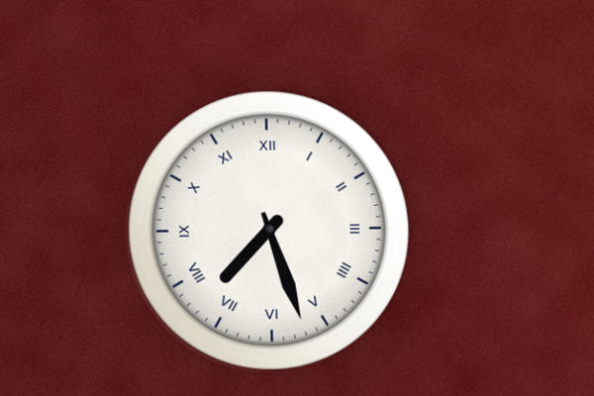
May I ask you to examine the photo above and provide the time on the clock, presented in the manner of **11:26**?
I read **7:27**
